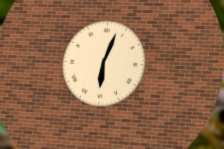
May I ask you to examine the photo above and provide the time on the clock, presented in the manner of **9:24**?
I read **6:03**
